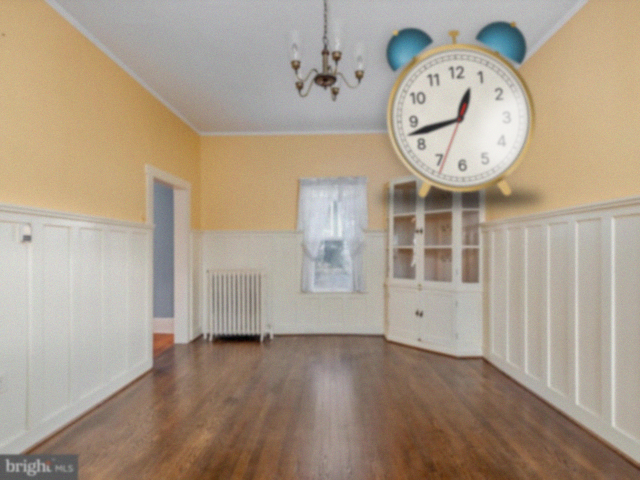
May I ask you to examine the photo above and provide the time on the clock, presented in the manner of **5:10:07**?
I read **12:42:34**
